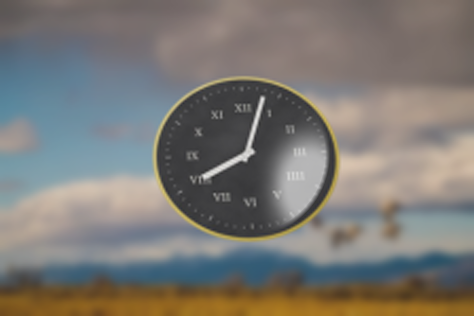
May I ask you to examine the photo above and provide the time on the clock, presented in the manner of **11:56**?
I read **8:03**
